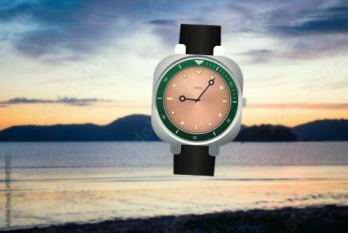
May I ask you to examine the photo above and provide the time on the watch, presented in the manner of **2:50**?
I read **9:06**
